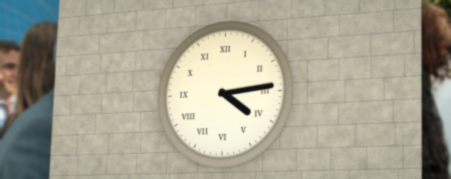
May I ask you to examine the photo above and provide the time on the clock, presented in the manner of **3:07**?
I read **4:14**
